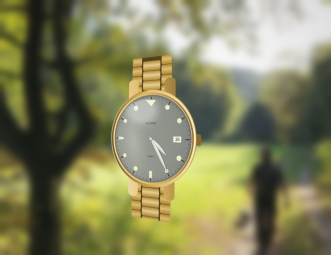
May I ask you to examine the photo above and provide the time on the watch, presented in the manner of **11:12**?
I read **4:25**
